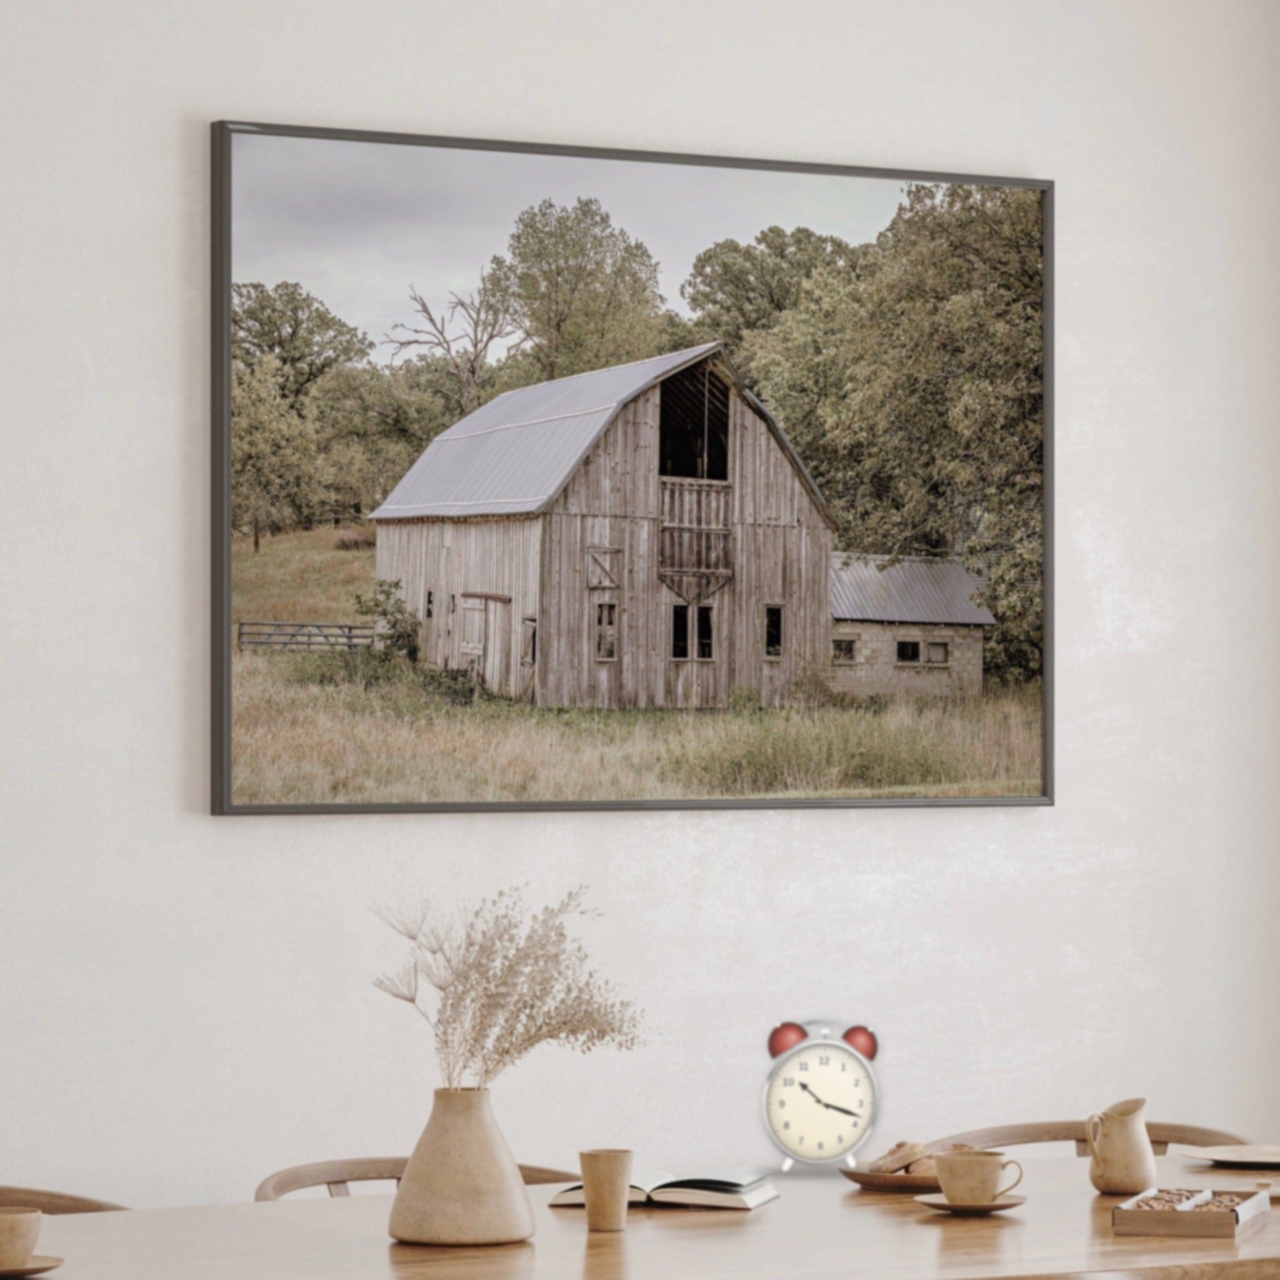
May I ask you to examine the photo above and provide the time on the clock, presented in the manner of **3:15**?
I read **10:18**
